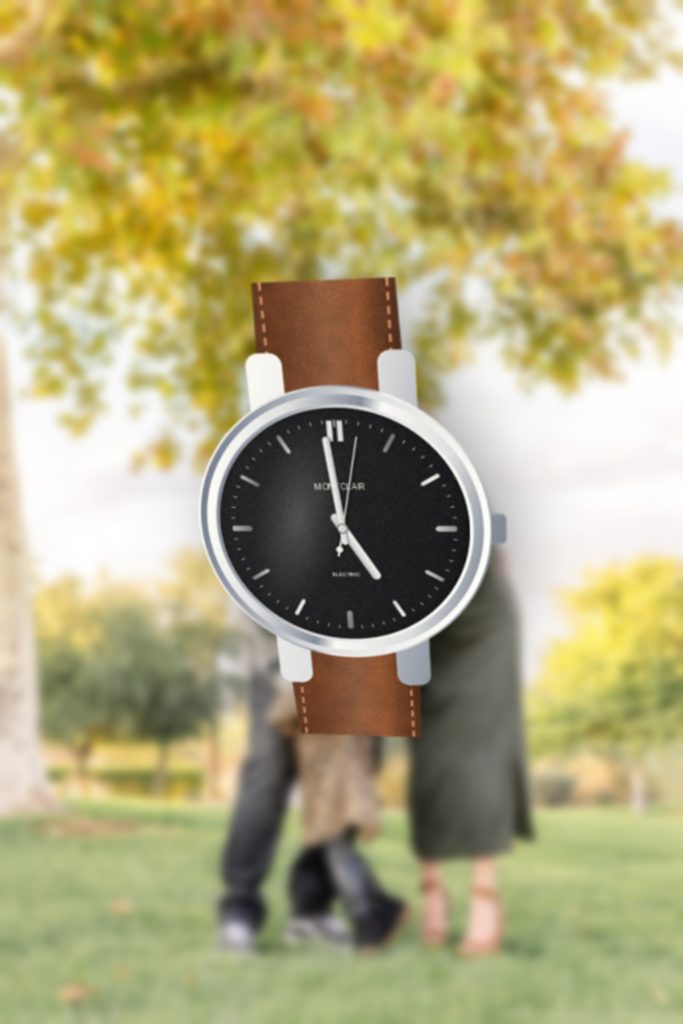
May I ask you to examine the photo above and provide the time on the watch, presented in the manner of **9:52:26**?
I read **4:59:02**
